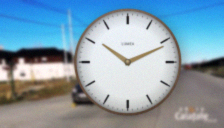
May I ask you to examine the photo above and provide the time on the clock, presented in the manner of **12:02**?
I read **10:11**
